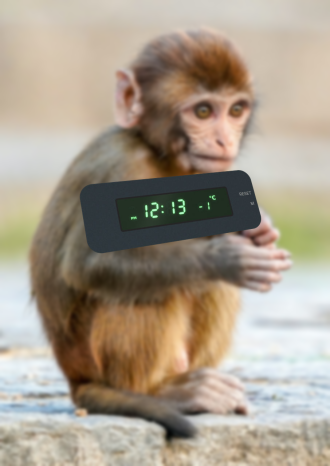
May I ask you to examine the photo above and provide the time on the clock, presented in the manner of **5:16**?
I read **12:13**
